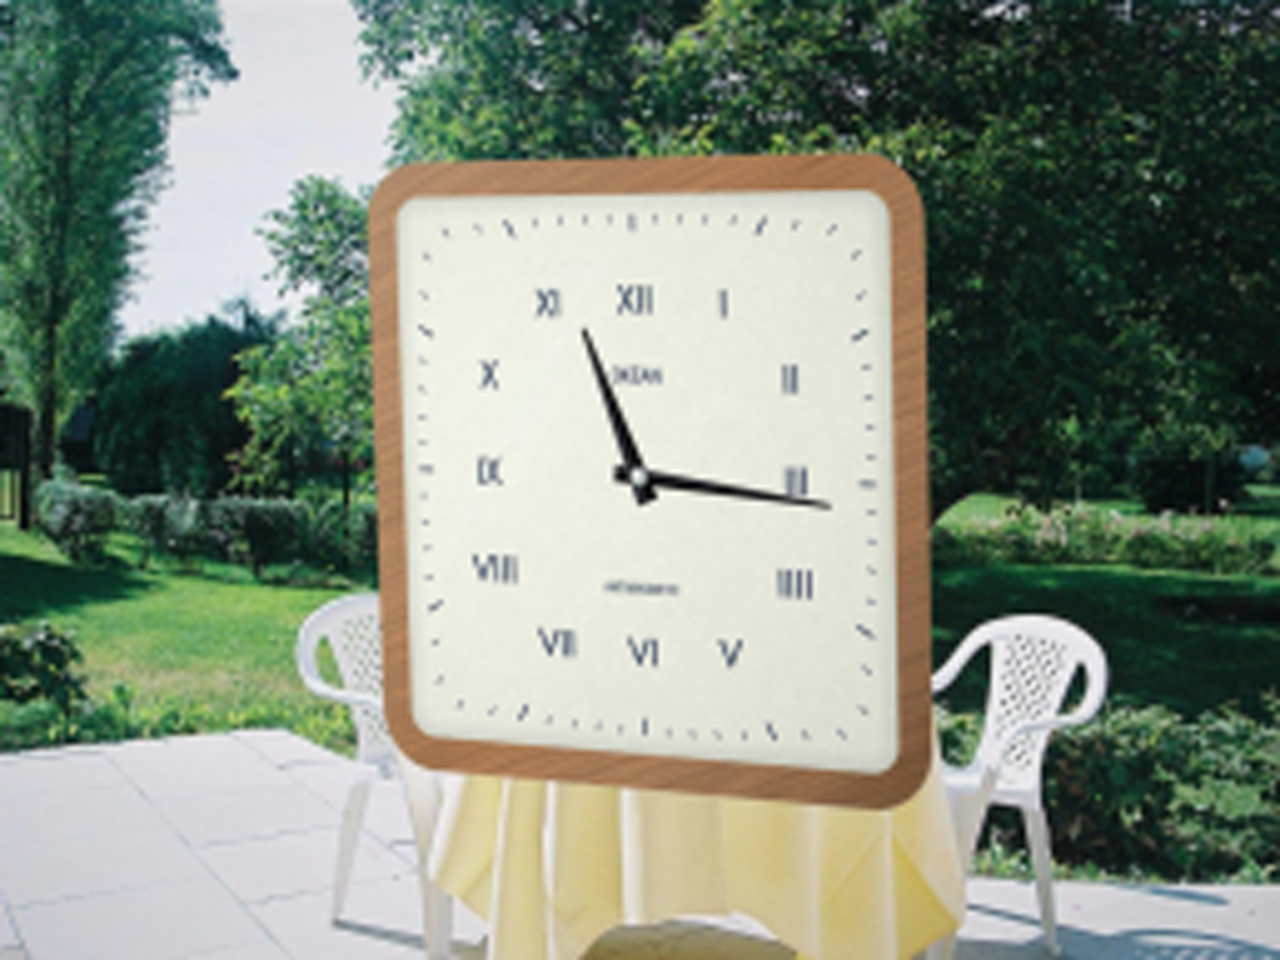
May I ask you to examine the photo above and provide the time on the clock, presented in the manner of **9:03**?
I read **11:16**
